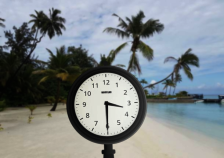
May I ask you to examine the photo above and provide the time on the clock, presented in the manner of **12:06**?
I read **3:30**
